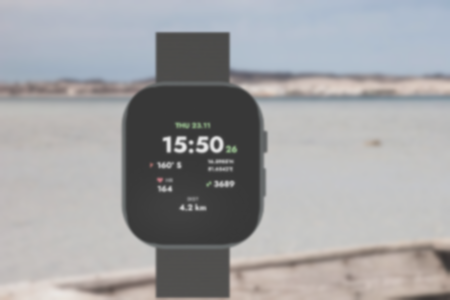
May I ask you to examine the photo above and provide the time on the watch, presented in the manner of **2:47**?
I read **15:50**
